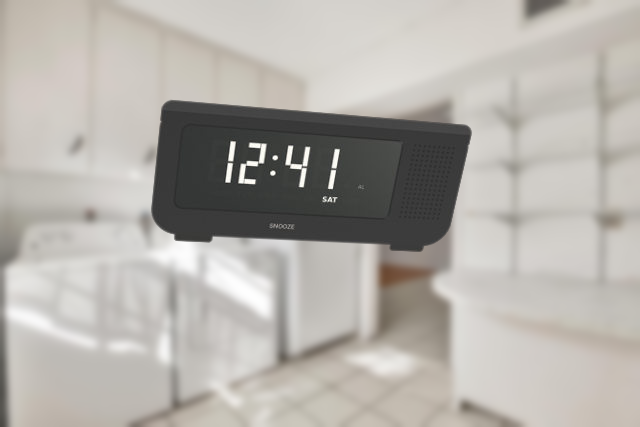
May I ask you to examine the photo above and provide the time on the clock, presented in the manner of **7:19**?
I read **12:41**
